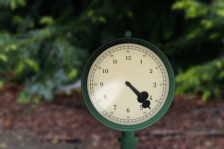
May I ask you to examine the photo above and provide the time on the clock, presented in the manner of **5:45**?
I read **4:23**
